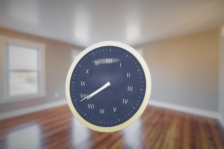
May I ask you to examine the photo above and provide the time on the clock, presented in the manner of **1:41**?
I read **7:39**
